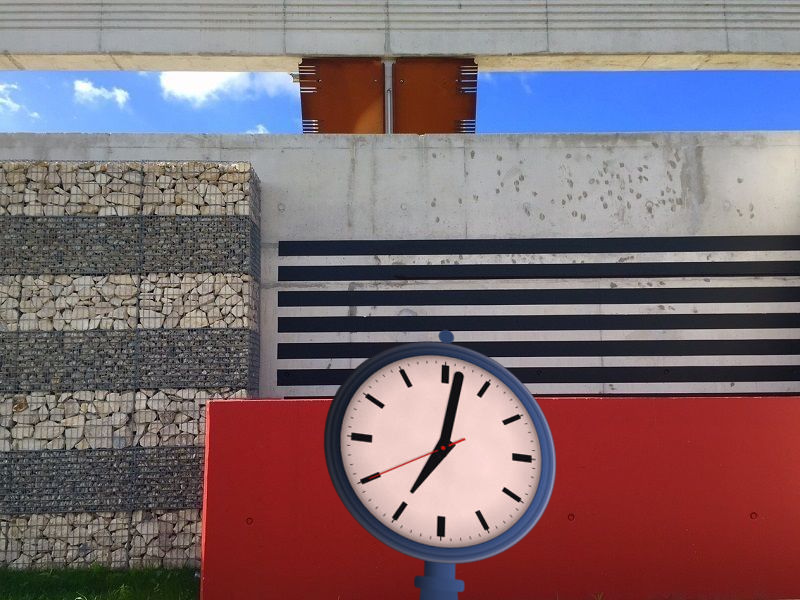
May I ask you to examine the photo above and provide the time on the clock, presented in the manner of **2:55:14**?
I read **7:01:40**
